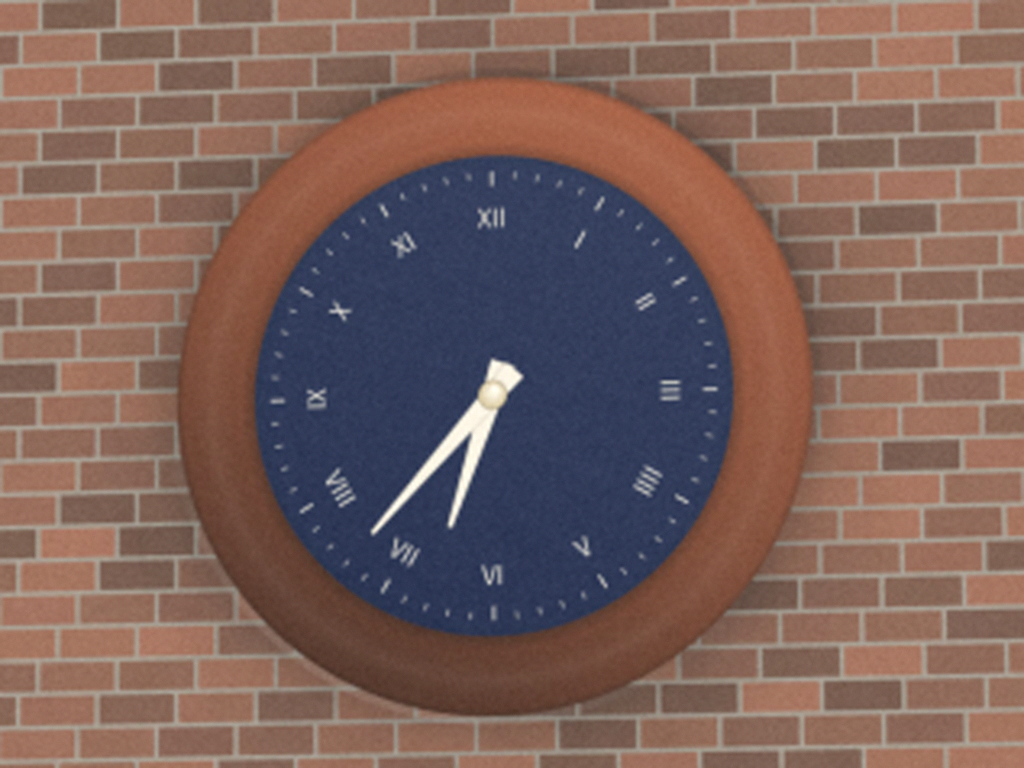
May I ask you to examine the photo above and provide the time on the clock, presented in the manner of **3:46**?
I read **6:37**
